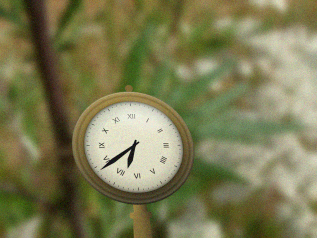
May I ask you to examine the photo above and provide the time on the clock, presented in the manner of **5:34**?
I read **6:39**
